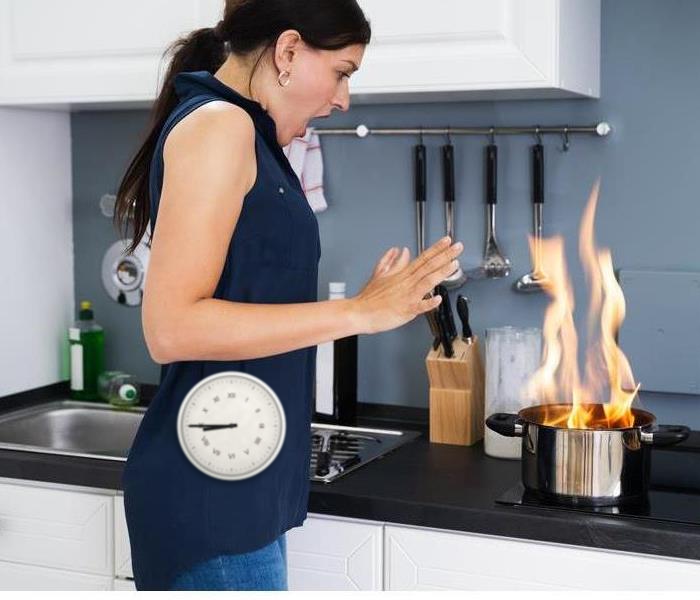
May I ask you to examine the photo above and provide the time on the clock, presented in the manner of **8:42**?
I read **8:45**
